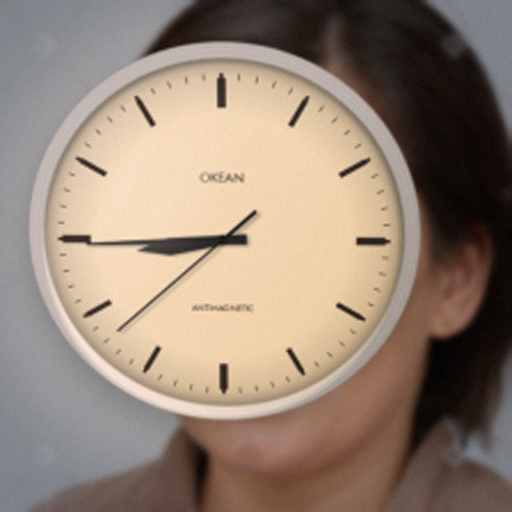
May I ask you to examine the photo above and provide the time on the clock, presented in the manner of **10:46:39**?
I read **8:44:38**
